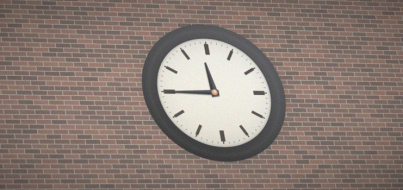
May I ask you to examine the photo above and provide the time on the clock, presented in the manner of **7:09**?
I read **11:45**
